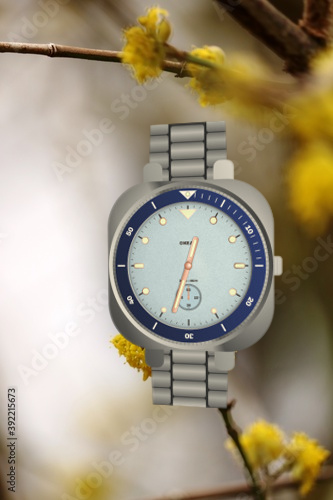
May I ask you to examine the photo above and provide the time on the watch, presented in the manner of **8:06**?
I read **12:33**
